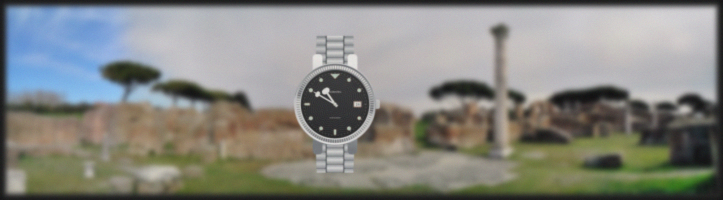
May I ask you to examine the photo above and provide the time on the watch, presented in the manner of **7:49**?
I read **10:50**
